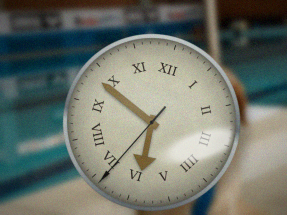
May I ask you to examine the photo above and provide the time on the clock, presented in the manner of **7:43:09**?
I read **5:48:34**
